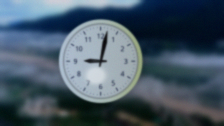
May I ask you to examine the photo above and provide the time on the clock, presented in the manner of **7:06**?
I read **9:02**
